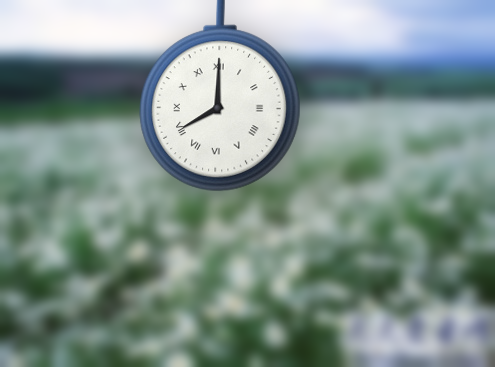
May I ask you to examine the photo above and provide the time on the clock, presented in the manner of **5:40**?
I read **8:00**
